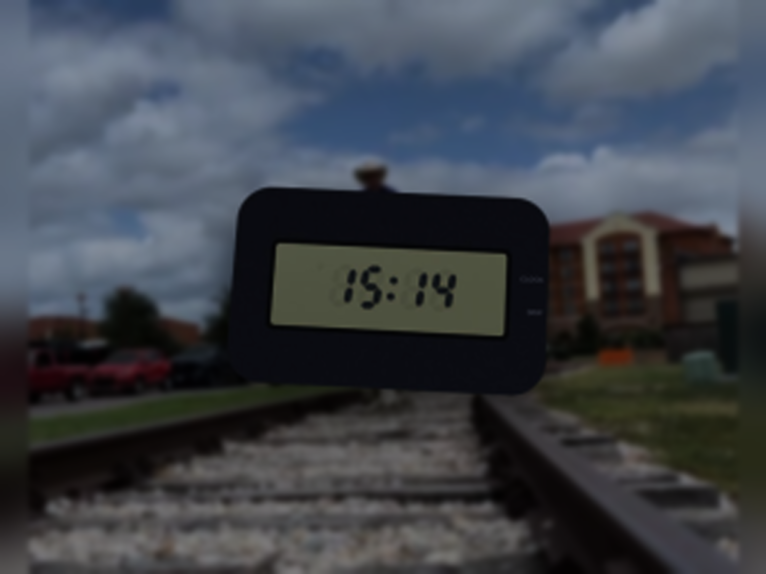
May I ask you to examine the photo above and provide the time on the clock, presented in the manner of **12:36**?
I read **15:14**
